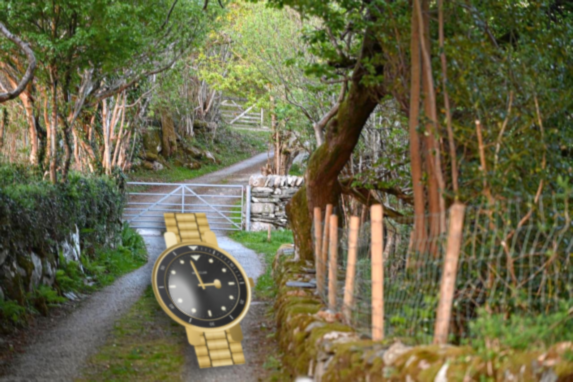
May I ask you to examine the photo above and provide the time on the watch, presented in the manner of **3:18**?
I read **2:58**
